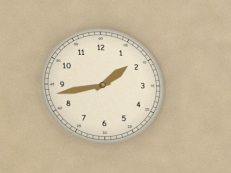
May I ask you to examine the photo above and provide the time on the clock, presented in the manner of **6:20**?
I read **1:43**
